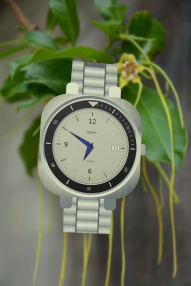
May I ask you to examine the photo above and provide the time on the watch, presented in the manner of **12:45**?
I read **6:50**
